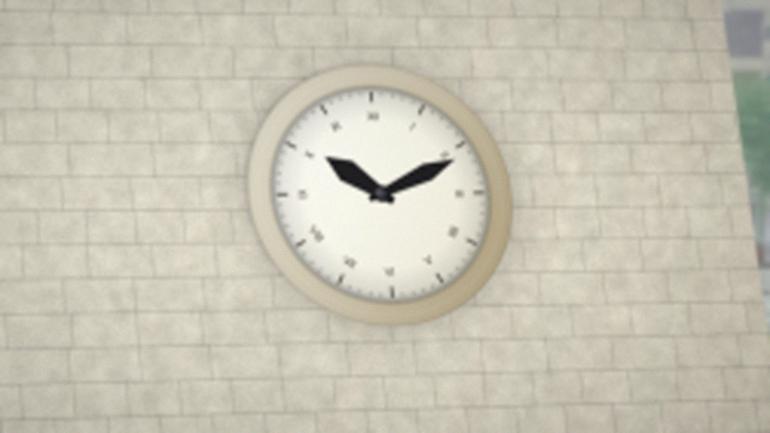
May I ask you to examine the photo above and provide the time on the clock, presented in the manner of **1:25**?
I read **10:11**
